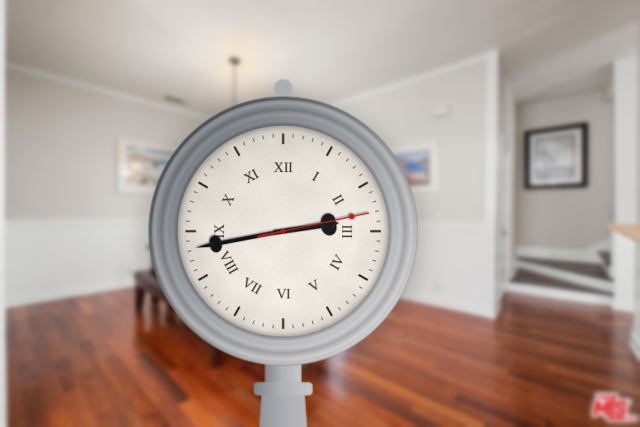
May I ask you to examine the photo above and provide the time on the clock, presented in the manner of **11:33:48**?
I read **2:43:13**
